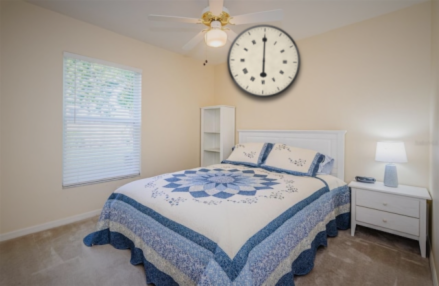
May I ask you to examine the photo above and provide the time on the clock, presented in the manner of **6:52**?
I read **6:00**
